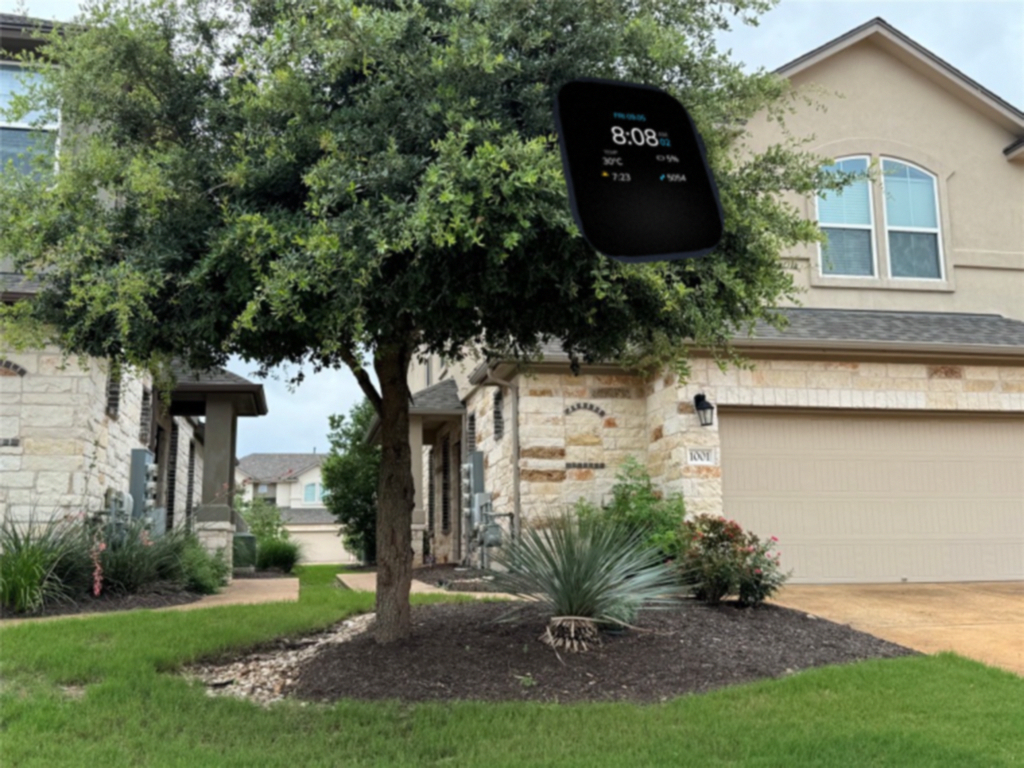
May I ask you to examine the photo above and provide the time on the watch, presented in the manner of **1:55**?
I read **8:08**
